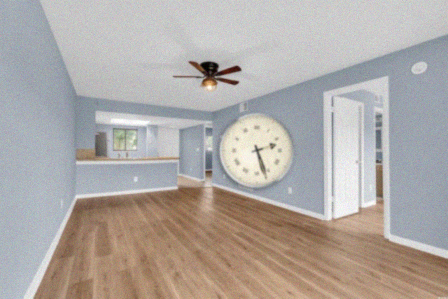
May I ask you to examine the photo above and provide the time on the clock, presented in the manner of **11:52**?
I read **2:27**
